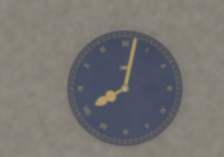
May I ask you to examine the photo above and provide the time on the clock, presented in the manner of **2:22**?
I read **8:02**
